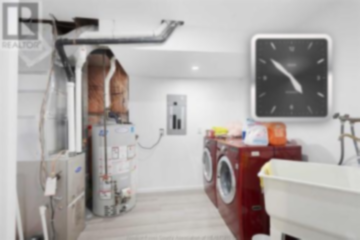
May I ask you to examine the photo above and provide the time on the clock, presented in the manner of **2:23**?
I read **4:52**
